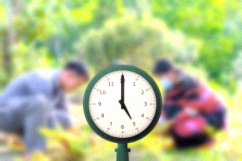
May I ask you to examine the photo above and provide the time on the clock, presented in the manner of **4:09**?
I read **5:00**
